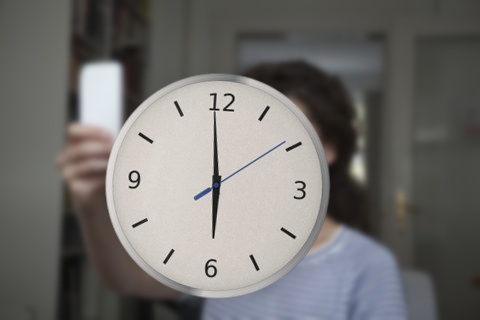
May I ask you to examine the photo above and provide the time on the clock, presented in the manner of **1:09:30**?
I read **5:59:09**
